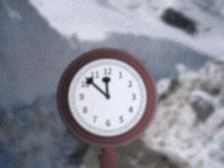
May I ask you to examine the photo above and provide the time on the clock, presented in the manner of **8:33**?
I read **11:52**
